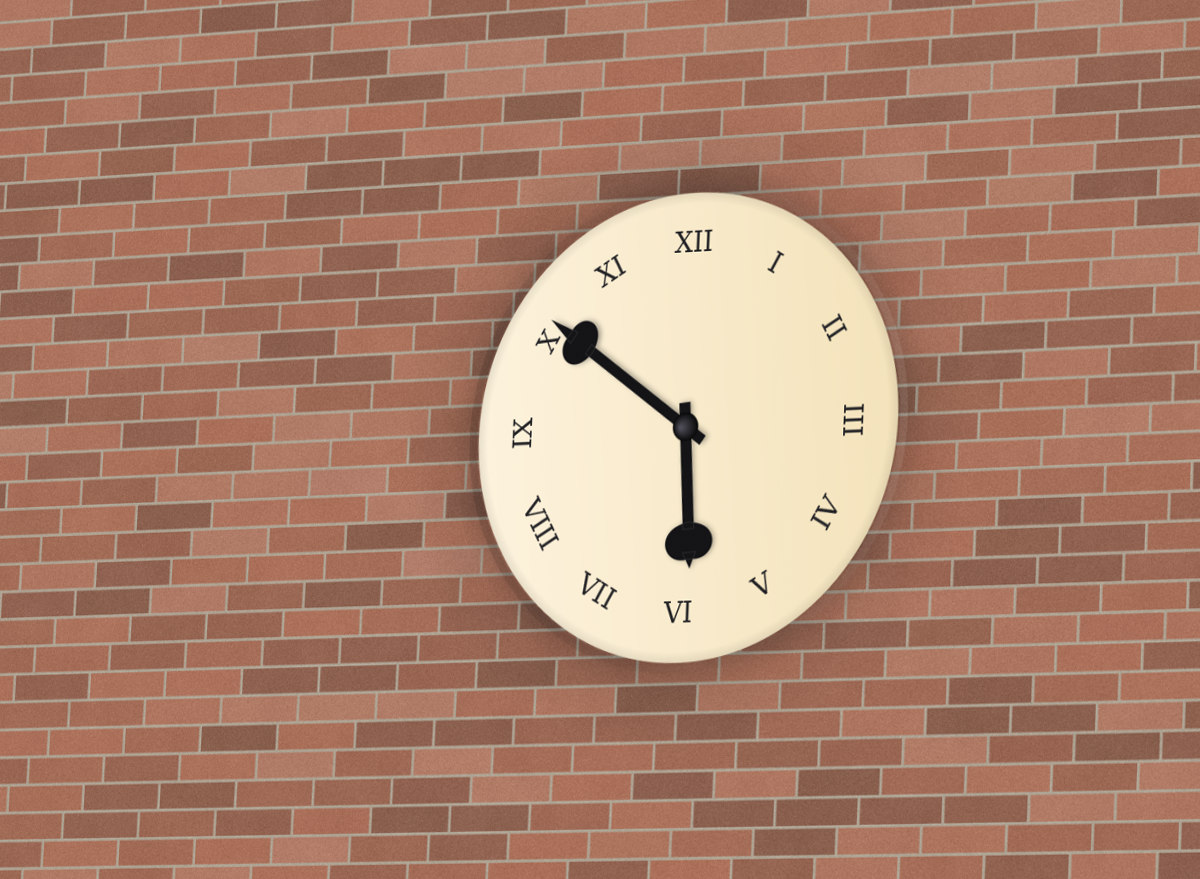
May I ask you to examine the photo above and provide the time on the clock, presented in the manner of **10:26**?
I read **5:51**
